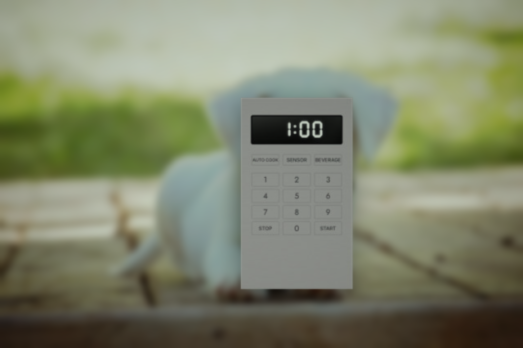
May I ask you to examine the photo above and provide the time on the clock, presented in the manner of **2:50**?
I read **1:00**
